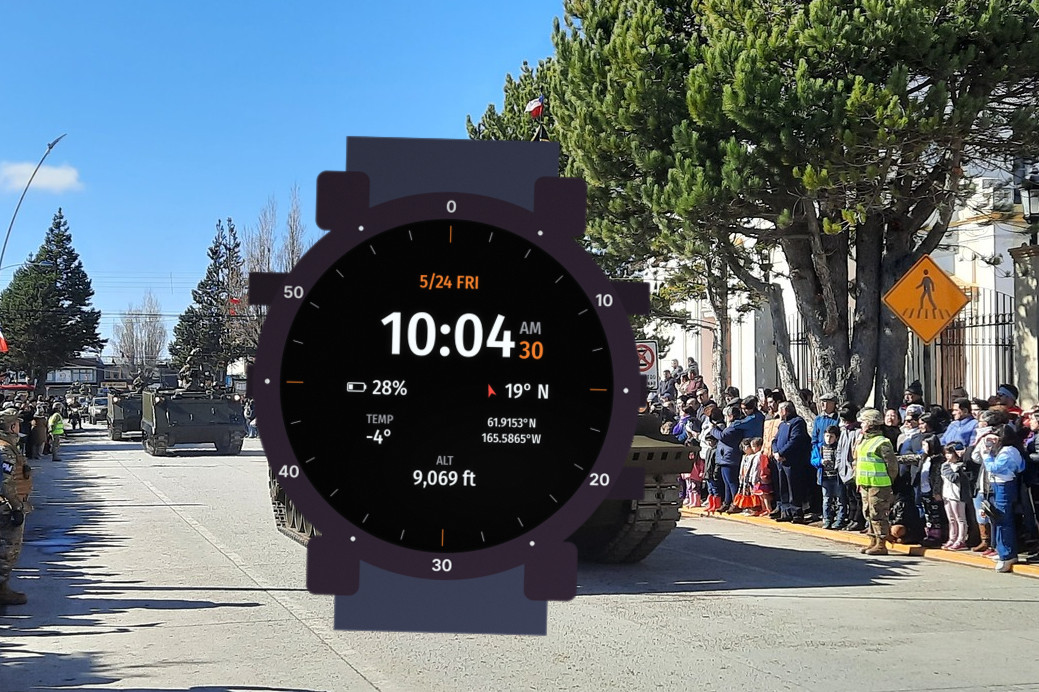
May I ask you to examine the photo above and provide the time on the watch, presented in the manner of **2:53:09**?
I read **10:04:30**
